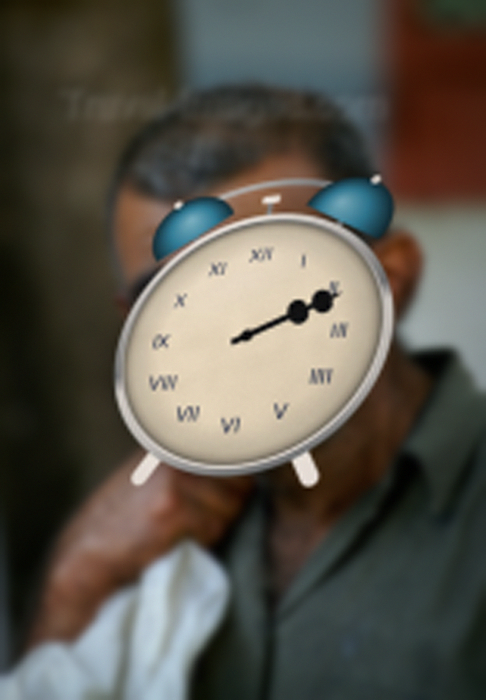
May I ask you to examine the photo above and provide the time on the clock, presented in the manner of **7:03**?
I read **2:11**
